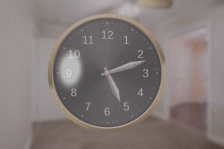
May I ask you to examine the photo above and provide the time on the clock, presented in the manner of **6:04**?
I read **5:12**
